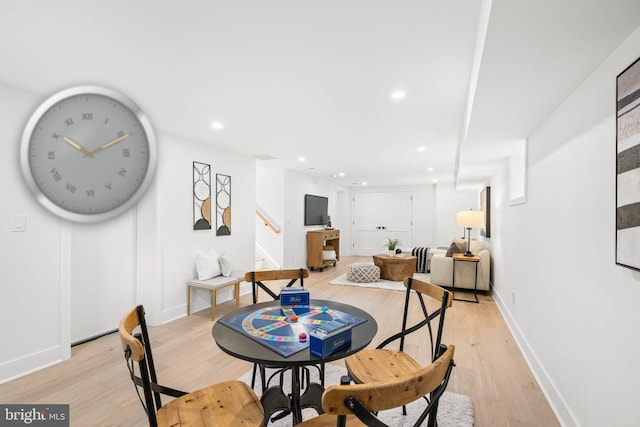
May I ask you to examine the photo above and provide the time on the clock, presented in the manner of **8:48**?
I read **10:11**
